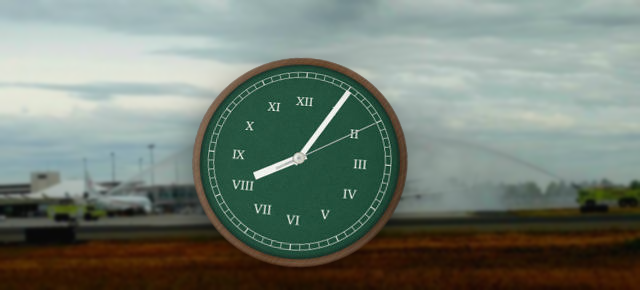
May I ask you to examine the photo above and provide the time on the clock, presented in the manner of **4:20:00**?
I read **8:05:10**
